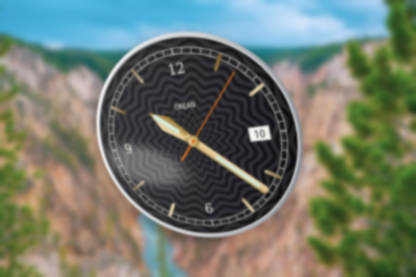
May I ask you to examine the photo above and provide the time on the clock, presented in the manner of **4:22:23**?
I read **10:22:07**
